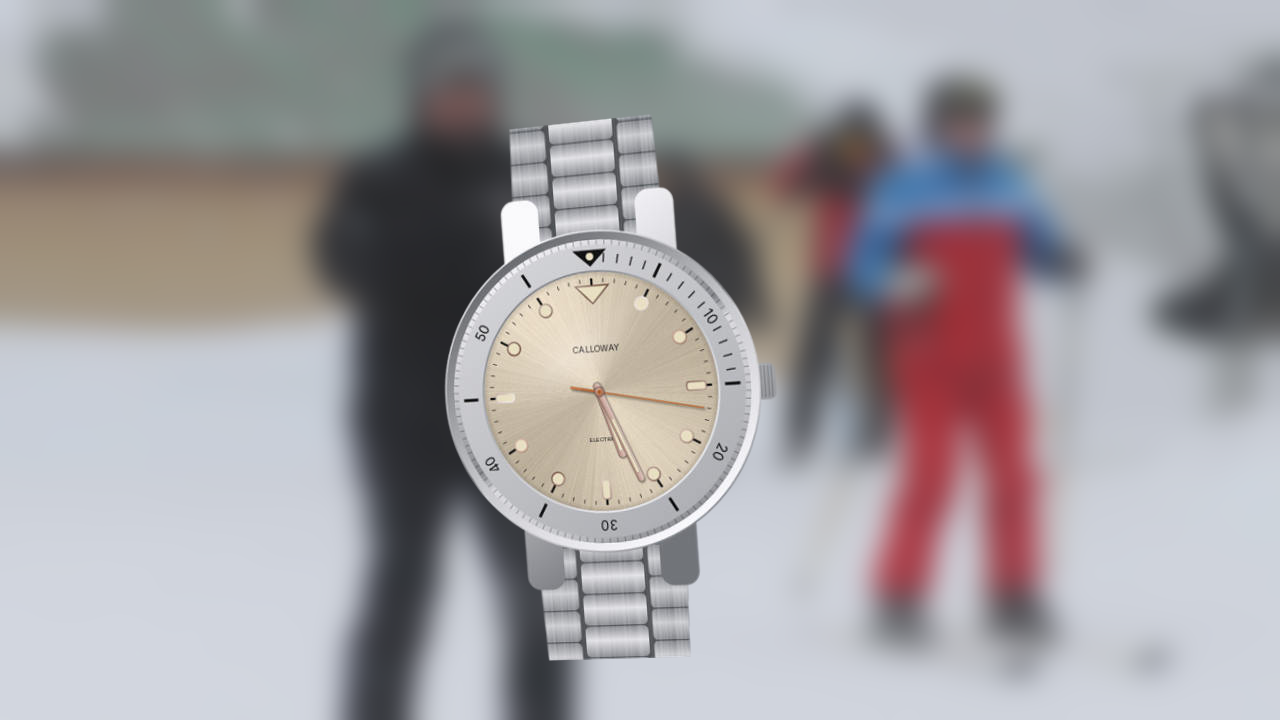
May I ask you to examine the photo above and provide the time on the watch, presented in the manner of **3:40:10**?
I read **5:26:17**
